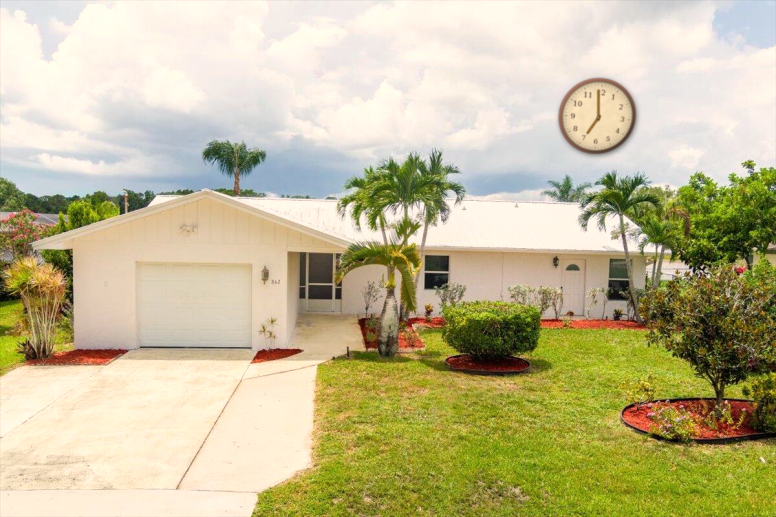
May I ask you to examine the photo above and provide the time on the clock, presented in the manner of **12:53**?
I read **6:59**
